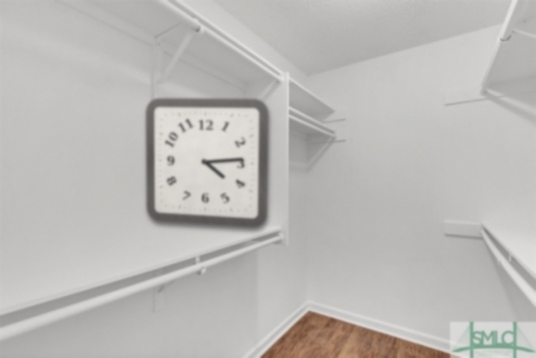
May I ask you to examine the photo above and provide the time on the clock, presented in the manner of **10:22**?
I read **4:14**
